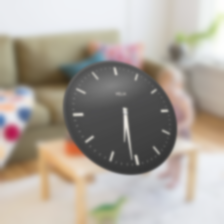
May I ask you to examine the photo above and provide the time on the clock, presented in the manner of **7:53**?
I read **6:31**
